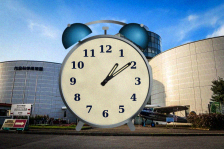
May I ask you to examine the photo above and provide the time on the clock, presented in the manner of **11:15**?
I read **1:09**
